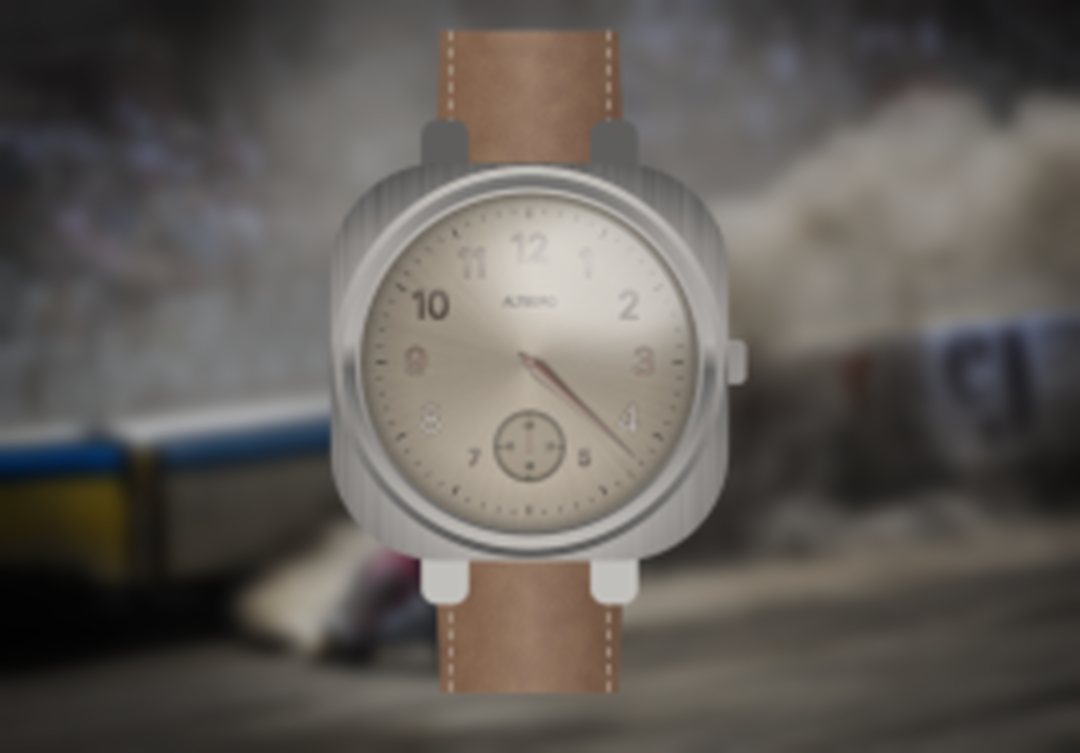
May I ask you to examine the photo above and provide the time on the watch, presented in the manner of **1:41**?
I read **4:22**
